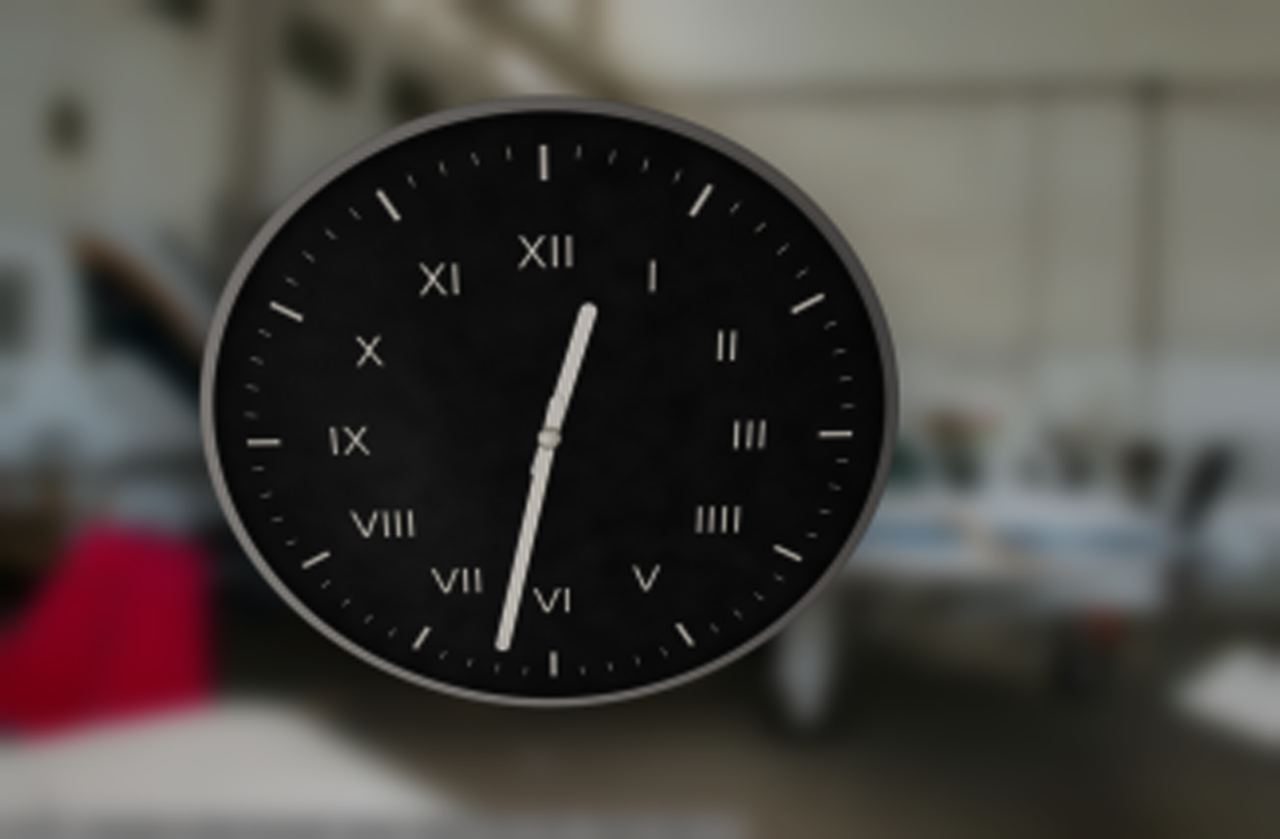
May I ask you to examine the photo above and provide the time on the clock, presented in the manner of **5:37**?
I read **12:32**
